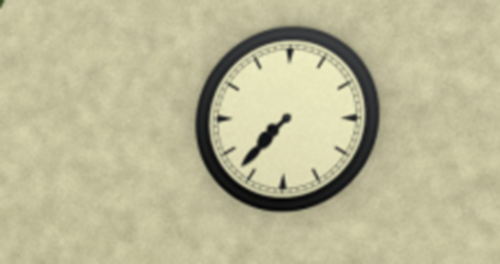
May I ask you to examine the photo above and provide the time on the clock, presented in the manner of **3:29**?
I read **7:37**
